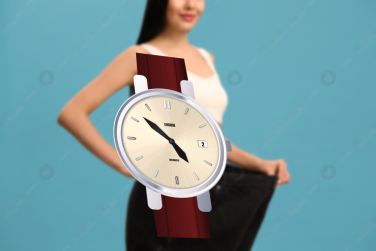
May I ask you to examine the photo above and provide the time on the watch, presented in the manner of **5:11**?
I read **4:52**
